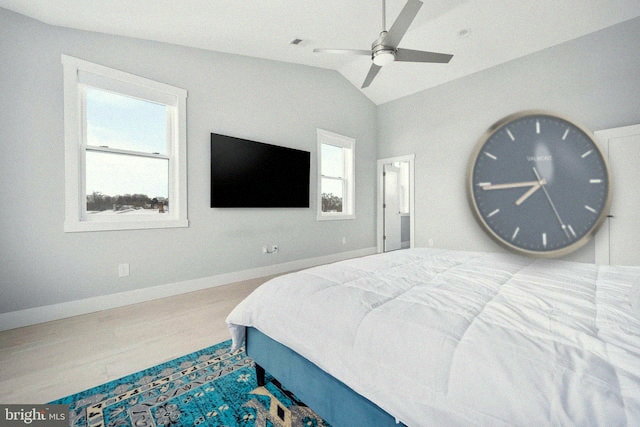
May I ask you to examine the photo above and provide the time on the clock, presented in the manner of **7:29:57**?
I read **7:44:26**
